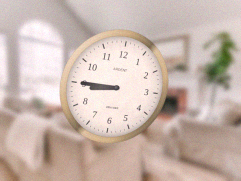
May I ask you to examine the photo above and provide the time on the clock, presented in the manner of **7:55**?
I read **8:45**
